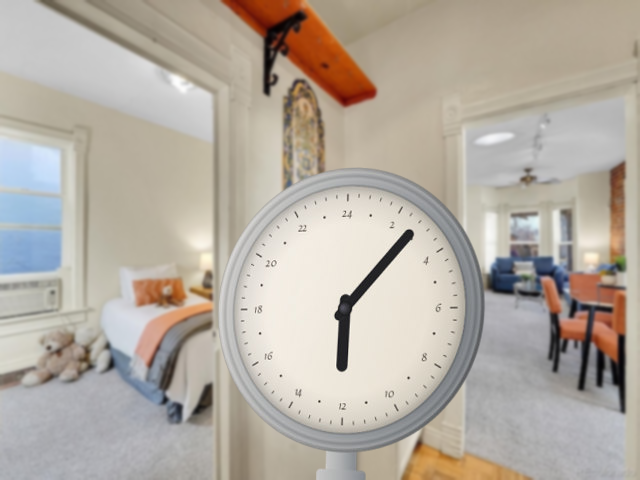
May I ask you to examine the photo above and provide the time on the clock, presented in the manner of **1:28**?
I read **12:07**
